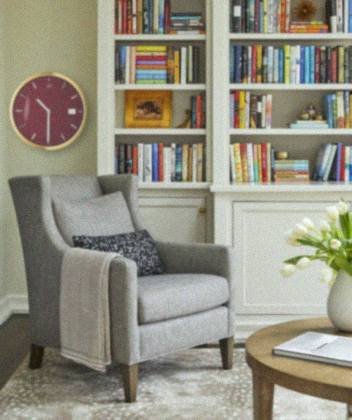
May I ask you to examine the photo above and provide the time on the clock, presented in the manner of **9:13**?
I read **10:30**
